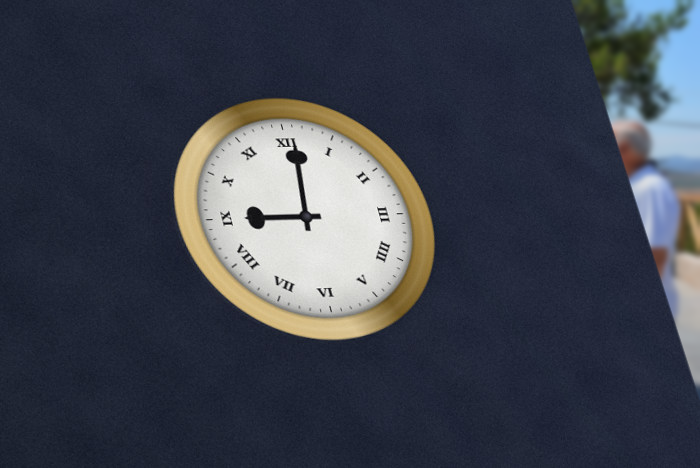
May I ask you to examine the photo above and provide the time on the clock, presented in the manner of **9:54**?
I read **9:01**
